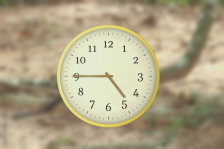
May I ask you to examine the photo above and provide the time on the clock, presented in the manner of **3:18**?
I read **4:45**
